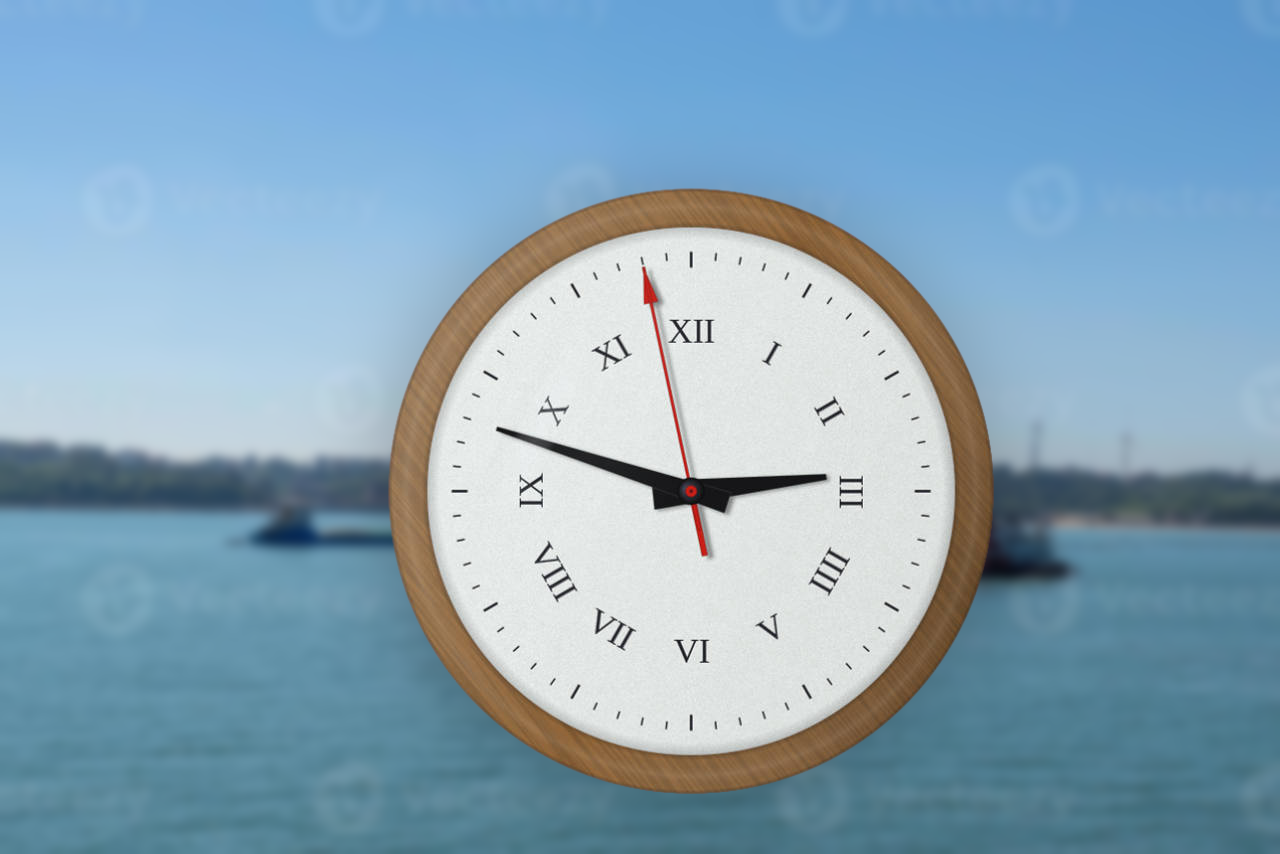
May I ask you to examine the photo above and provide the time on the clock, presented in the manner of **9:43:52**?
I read **2:47:58**
